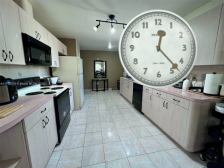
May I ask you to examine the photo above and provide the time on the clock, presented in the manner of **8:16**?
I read **12:23**
